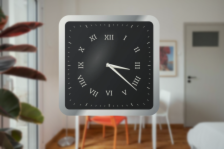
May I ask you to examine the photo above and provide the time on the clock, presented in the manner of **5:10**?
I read **3:22**
